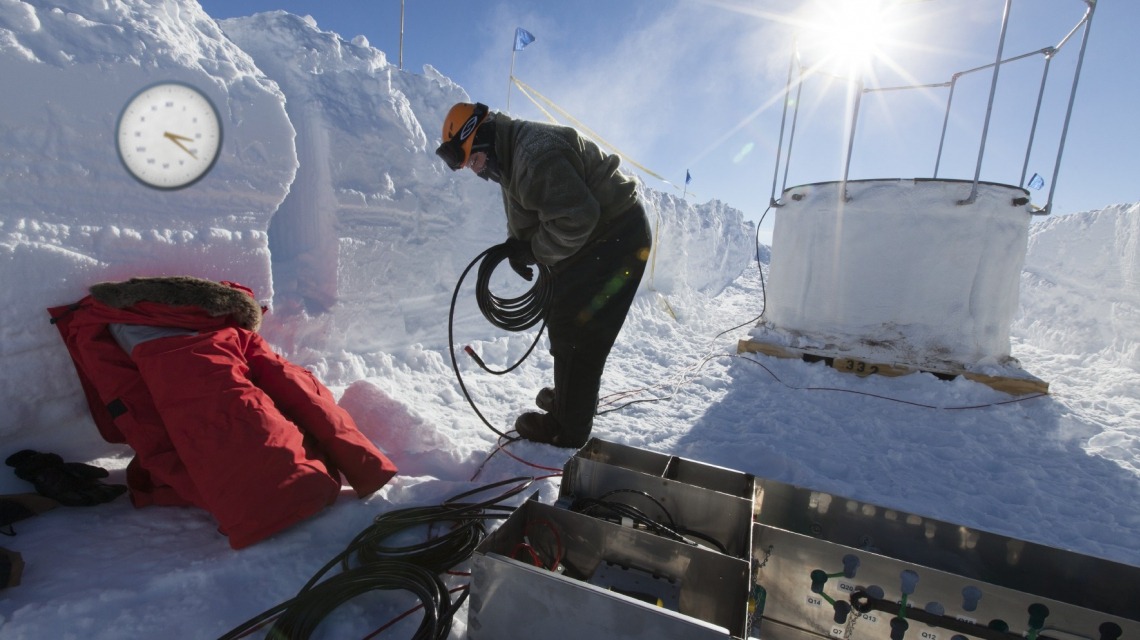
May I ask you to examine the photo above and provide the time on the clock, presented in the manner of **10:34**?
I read **3:21**
